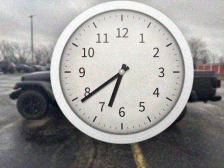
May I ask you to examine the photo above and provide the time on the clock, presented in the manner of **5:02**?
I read **6:39**
